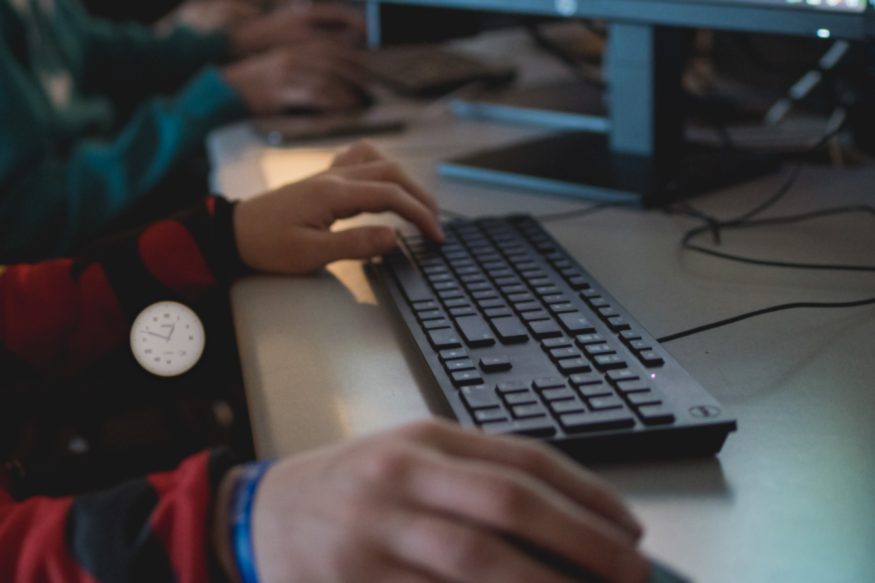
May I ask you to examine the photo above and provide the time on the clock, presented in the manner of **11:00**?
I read **12:48**
